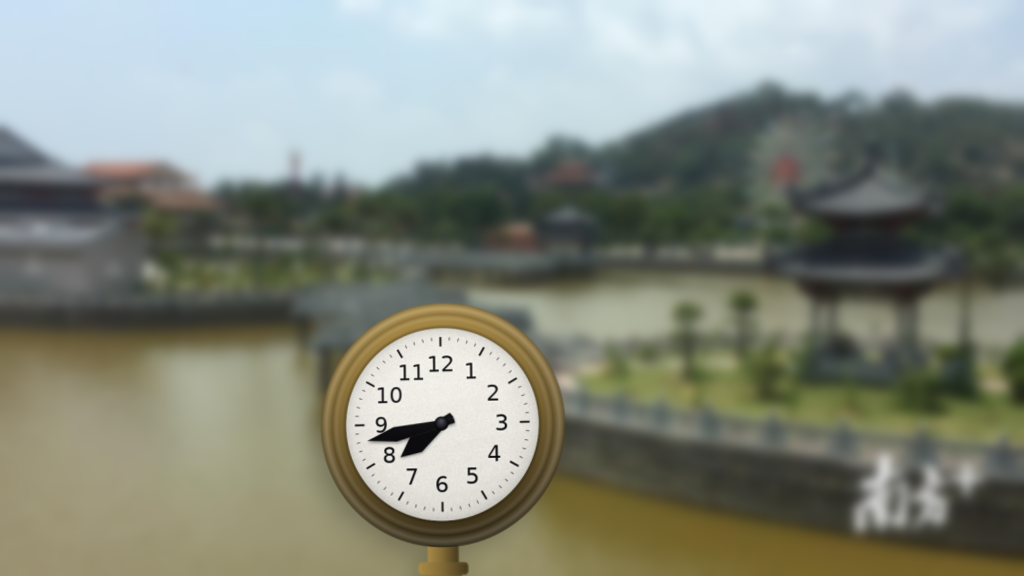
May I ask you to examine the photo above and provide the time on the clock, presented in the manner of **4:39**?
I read **7:43**
